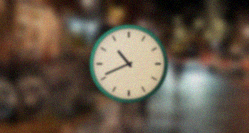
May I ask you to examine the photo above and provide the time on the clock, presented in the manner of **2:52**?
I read **10:41**
